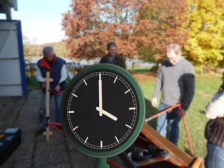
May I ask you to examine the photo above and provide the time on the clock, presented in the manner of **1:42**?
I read **4:00**
